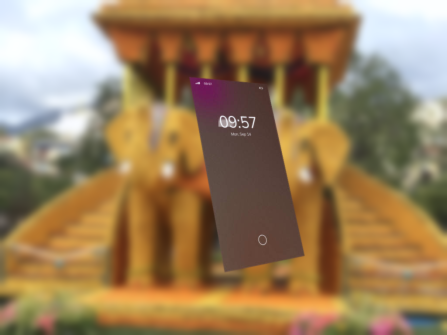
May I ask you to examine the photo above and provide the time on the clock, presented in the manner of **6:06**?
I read **9:57**
